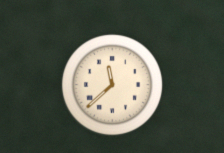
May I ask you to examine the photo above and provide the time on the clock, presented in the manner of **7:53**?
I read **11:38**
